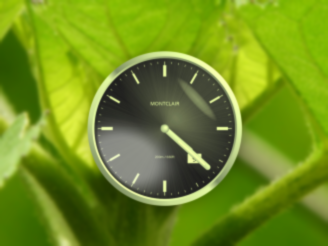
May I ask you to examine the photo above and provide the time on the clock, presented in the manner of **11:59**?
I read **4:22**
